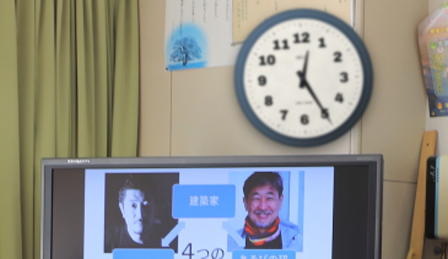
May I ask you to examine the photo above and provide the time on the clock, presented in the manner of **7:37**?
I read **12:25**
